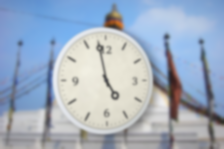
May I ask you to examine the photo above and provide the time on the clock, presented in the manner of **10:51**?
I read **4:58**
